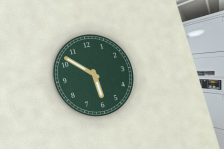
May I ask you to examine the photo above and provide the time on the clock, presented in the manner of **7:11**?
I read **5:52**
